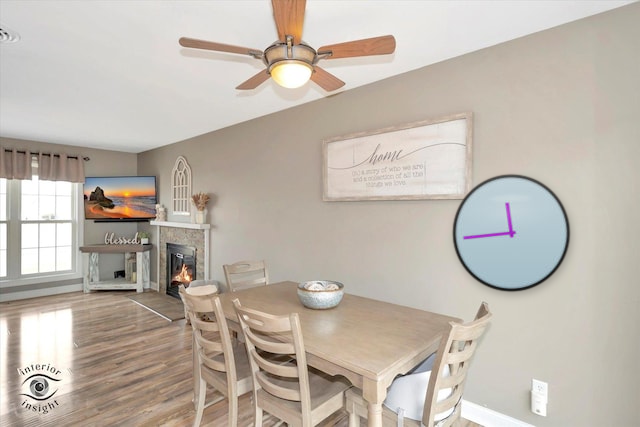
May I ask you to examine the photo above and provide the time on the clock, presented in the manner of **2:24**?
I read **11:44**
